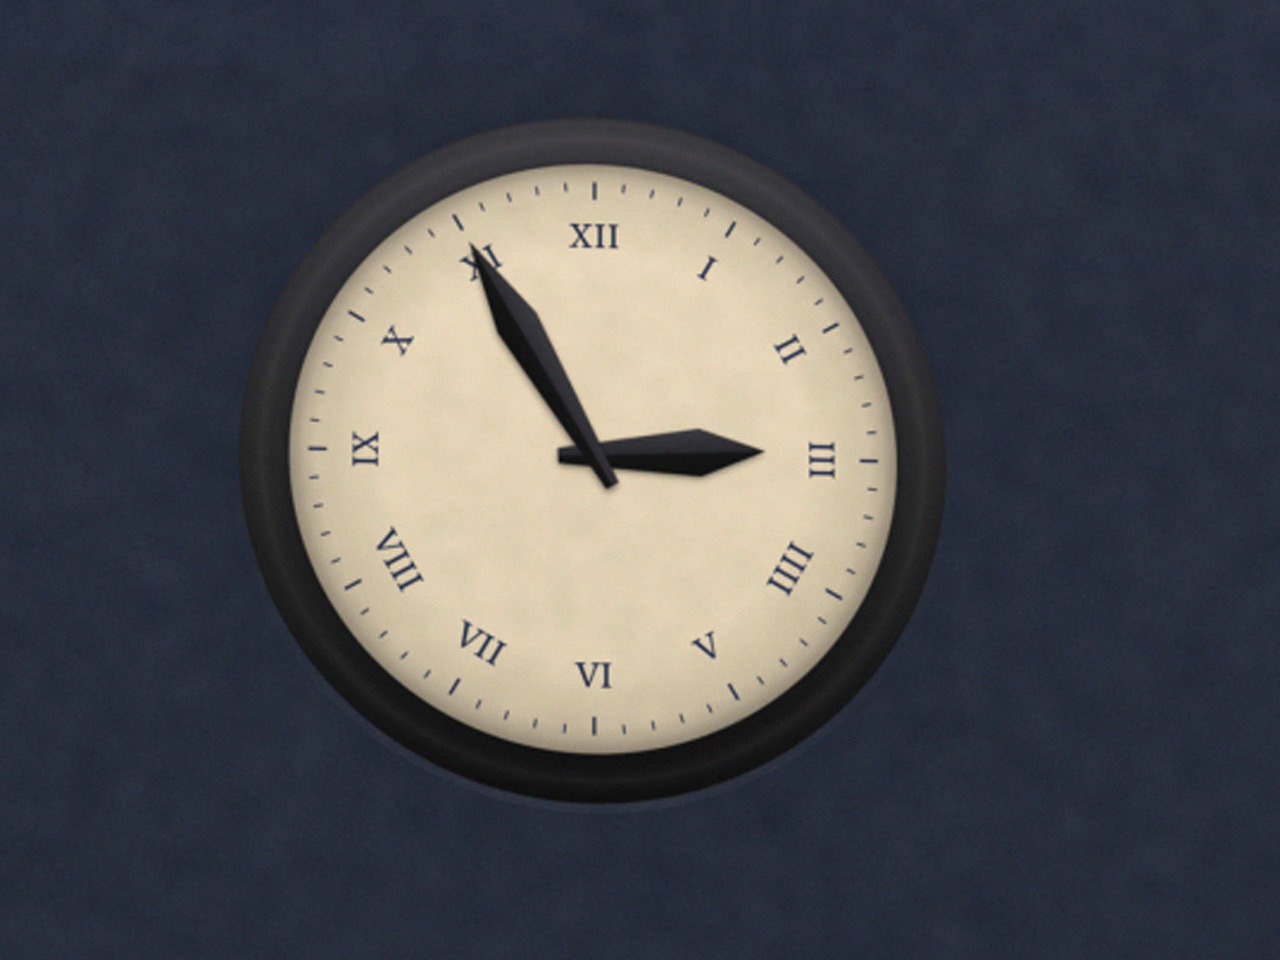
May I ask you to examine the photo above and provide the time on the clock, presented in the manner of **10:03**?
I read **2:55**
